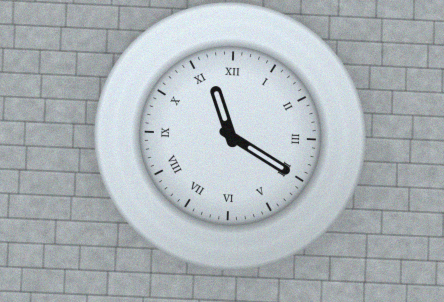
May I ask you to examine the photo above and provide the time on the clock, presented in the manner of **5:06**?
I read **11:20**
